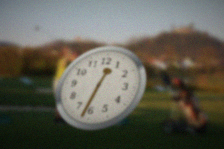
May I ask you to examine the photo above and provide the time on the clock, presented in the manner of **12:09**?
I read **12:32**
